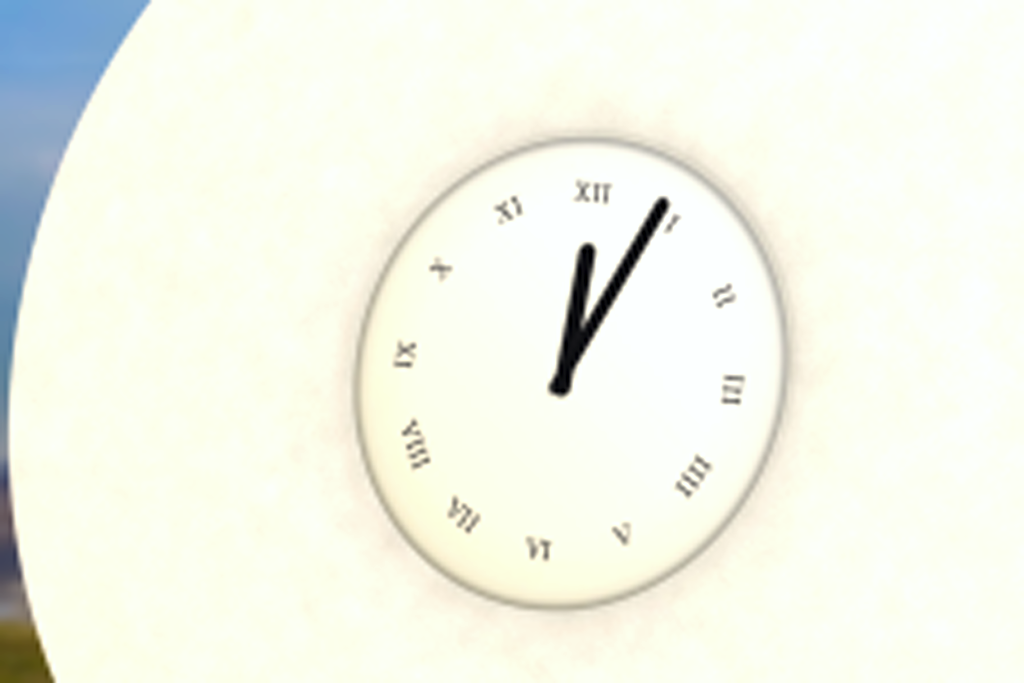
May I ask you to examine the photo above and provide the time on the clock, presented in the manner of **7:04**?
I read **12:04**
